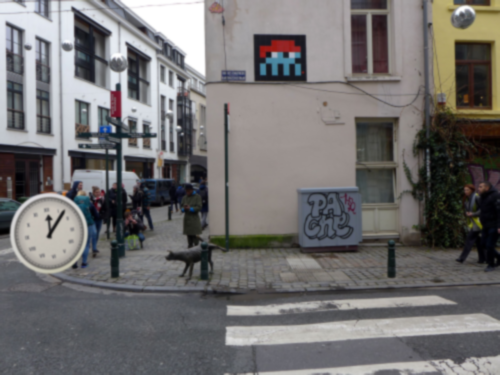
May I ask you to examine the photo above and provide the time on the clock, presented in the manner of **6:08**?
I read **12:07**
